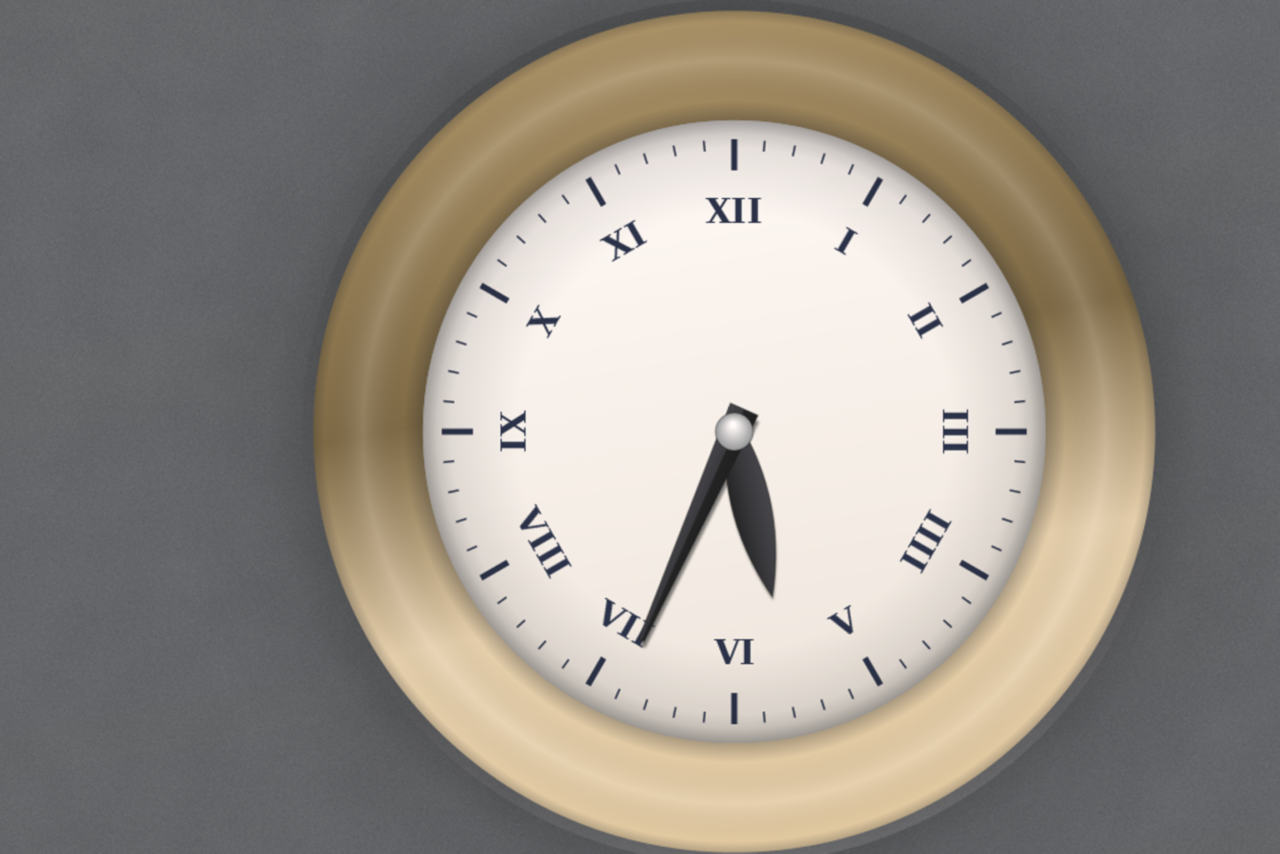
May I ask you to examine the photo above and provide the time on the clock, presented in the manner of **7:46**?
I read **5:34**
